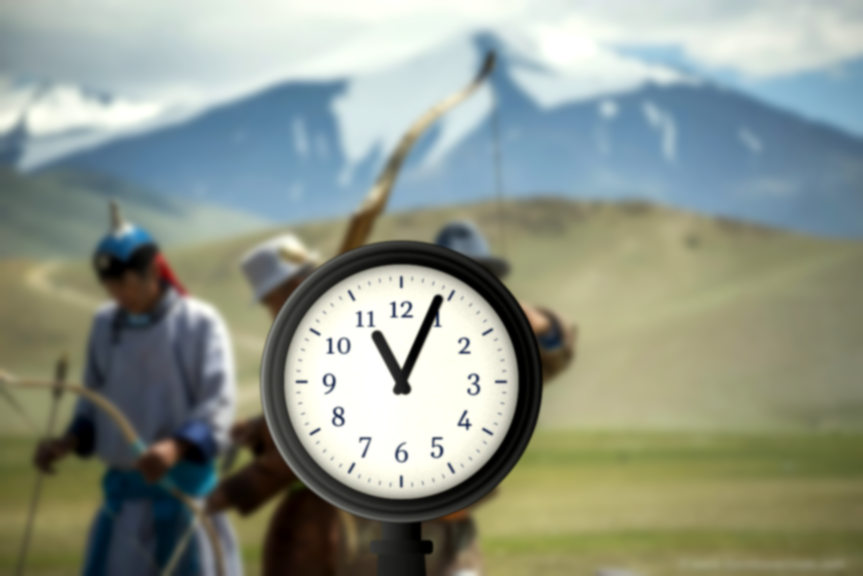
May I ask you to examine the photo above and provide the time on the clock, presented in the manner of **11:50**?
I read **11:04**
